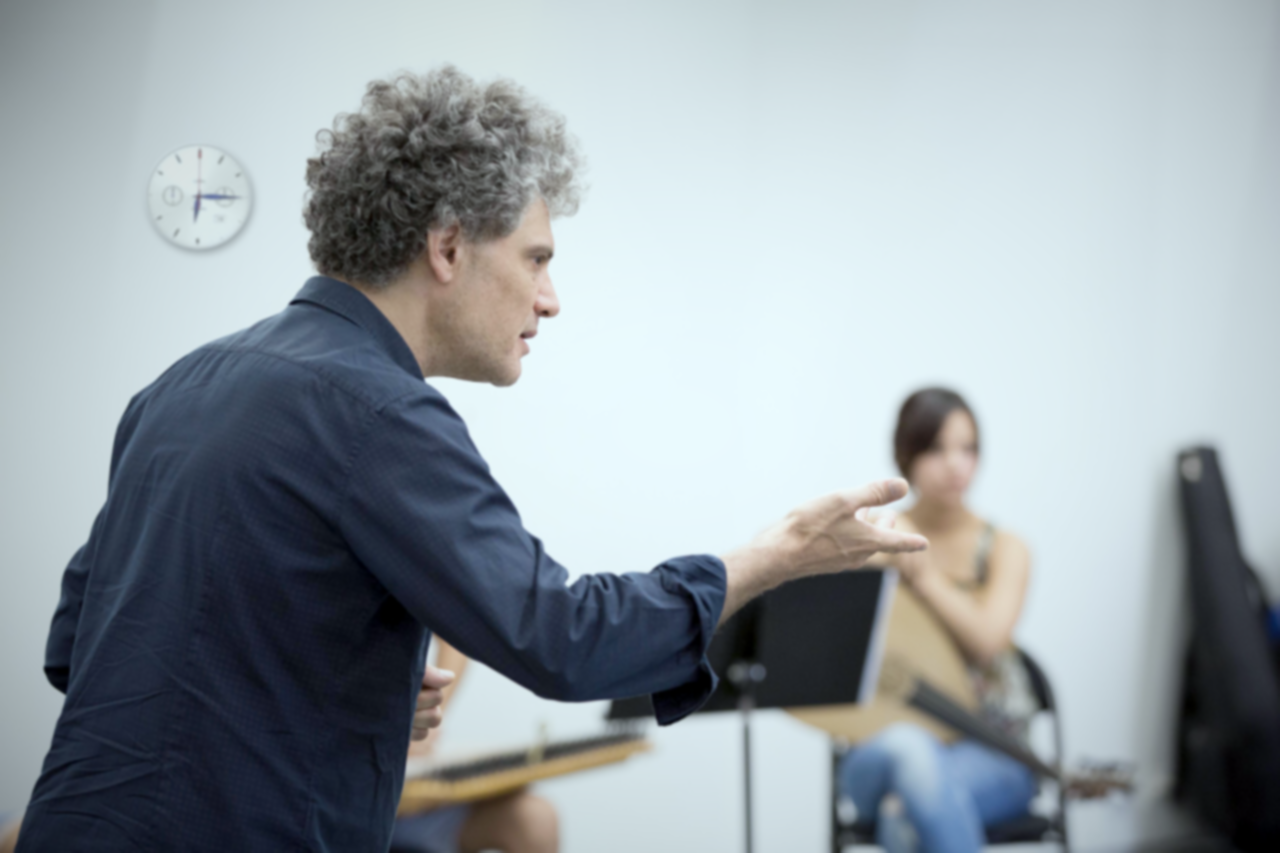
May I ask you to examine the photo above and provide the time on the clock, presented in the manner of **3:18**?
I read **6:15**
